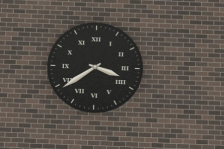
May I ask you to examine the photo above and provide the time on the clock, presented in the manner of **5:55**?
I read **3:39**
